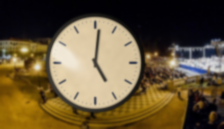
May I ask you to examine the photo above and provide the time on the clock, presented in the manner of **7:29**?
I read **5:01**
